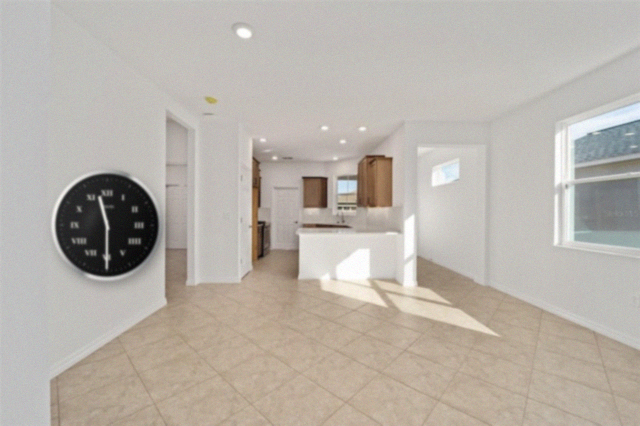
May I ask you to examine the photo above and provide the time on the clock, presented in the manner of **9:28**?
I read **11:30**
